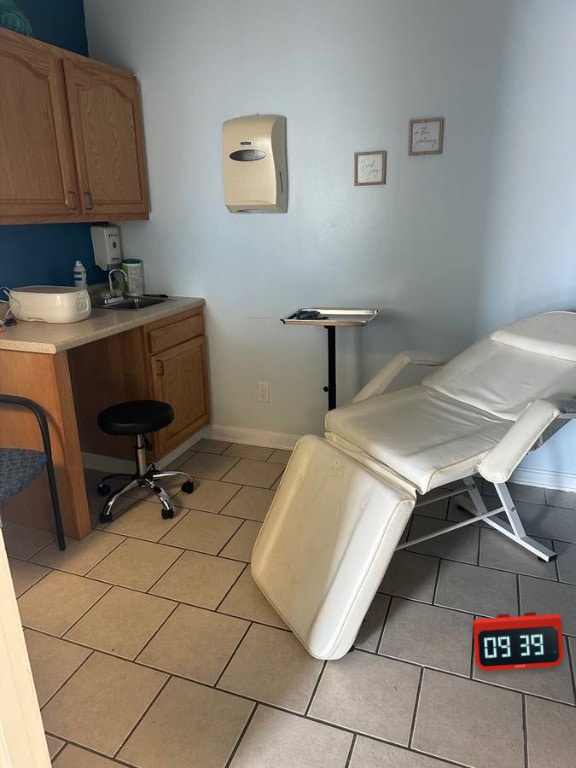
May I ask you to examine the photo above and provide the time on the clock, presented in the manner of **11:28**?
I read **9:39**
